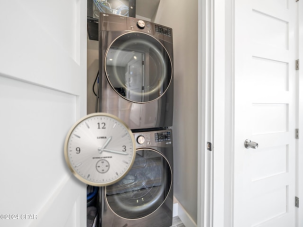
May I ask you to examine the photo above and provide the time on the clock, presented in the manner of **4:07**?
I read **1:17**
